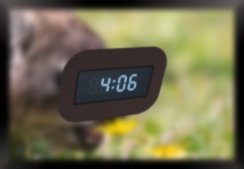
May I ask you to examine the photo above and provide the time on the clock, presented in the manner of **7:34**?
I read **4:06**
